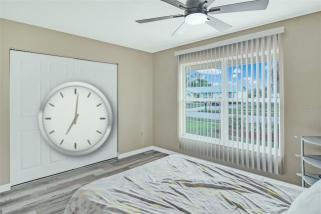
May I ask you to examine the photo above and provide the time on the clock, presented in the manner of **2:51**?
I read **7:01**
